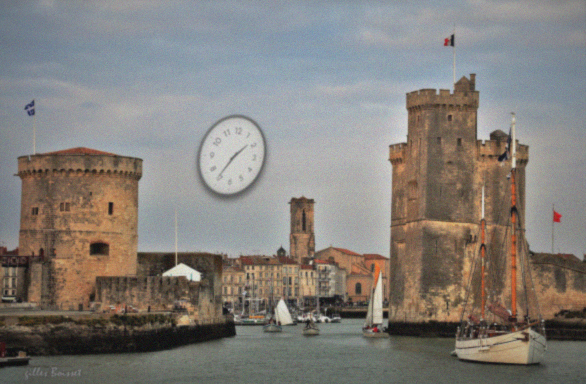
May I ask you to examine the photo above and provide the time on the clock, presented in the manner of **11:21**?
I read **1:36**
